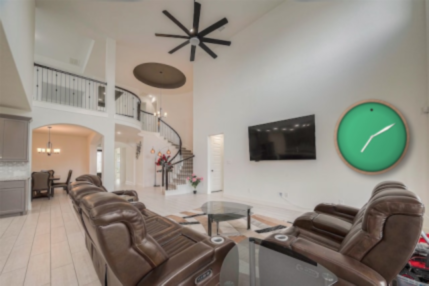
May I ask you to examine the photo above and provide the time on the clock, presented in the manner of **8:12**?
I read **7:10**
